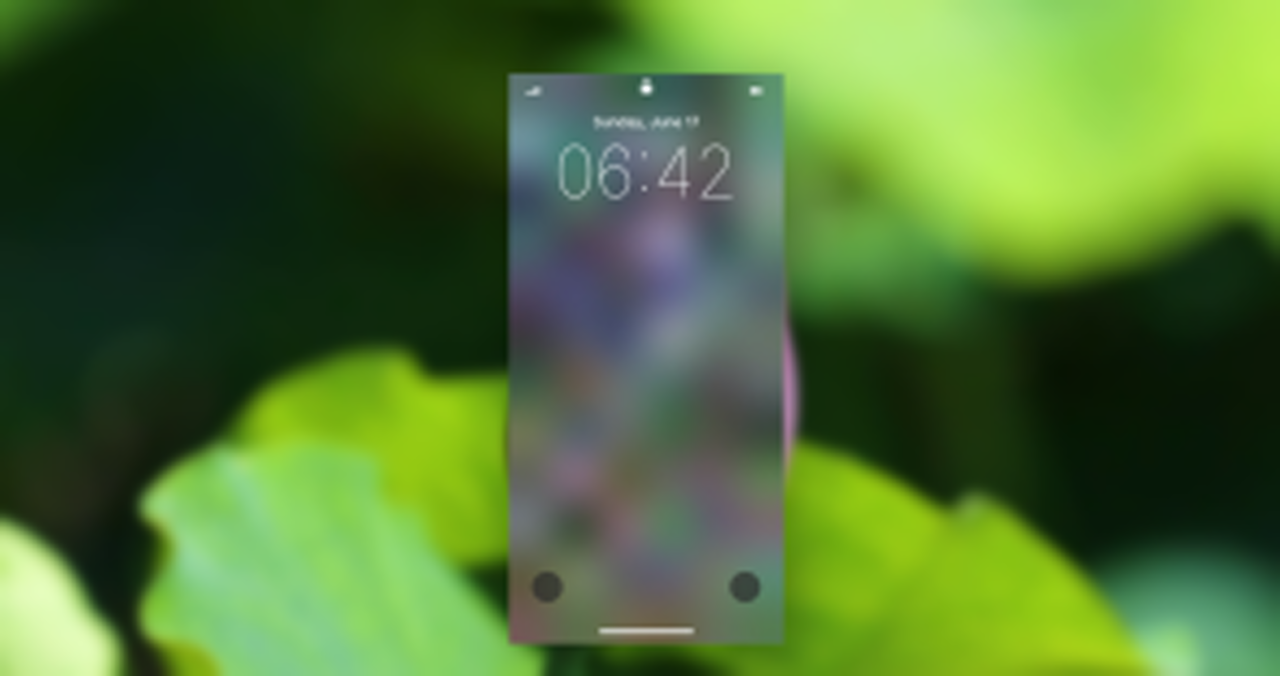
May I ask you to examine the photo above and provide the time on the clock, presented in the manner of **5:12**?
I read **6:42**
